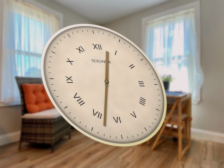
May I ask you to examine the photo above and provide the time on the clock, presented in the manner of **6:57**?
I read **12:33**
